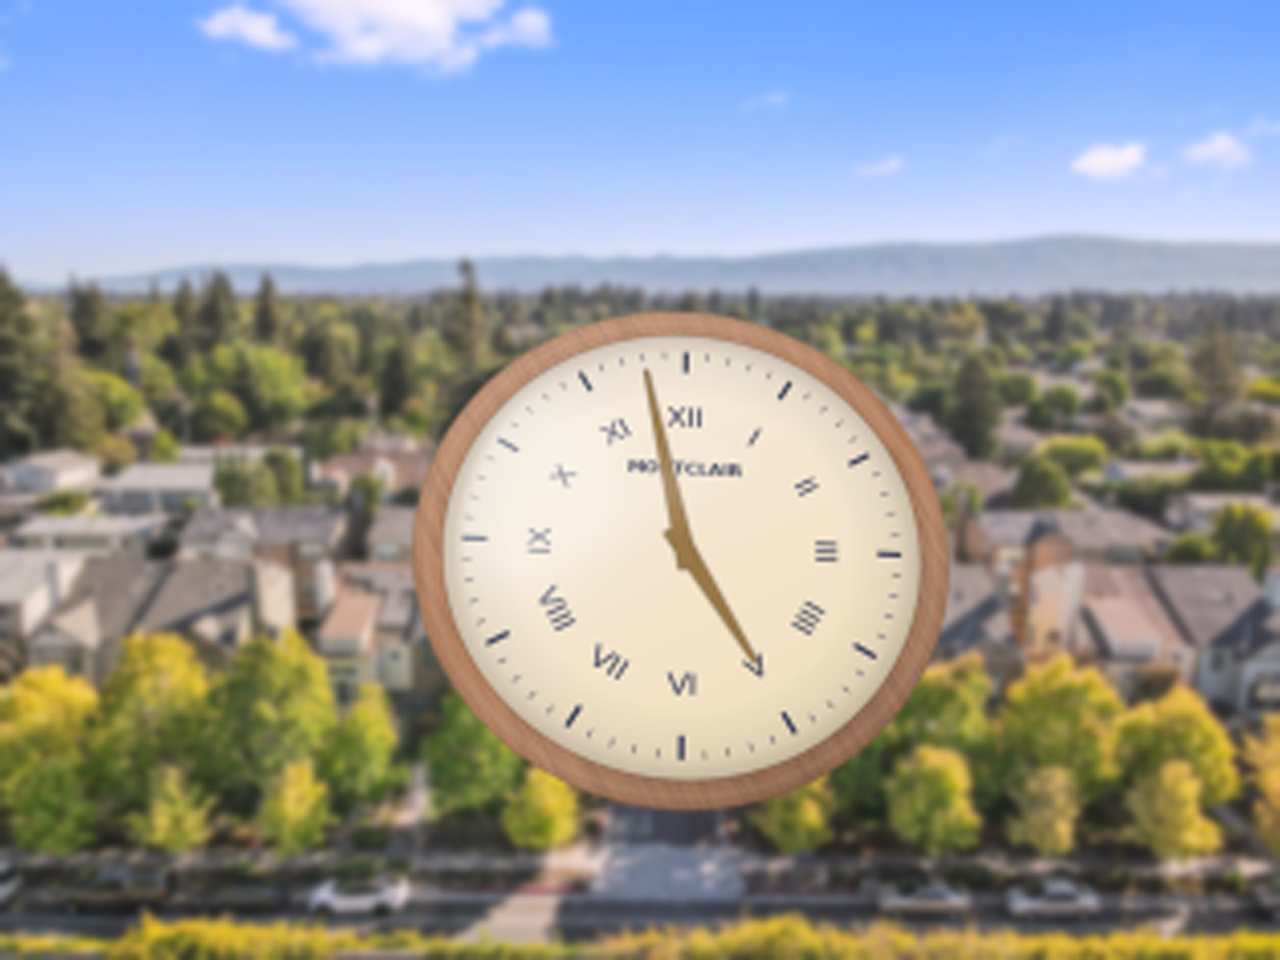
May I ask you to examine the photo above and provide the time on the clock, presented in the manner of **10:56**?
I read **4:58**
